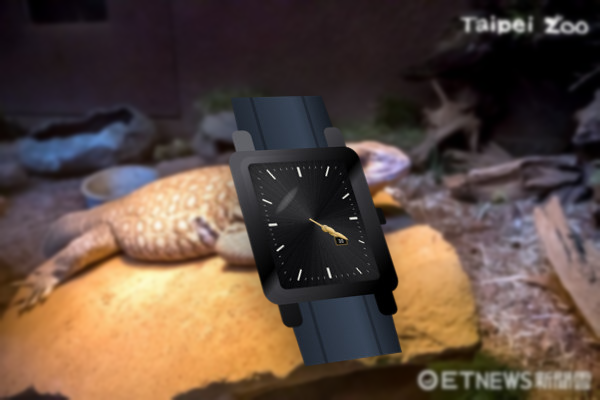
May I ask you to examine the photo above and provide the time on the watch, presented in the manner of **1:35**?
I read **4:21**
